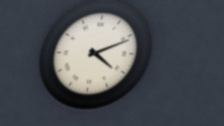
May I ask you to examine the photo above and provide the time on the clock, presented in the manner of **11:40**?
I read **4:11**
